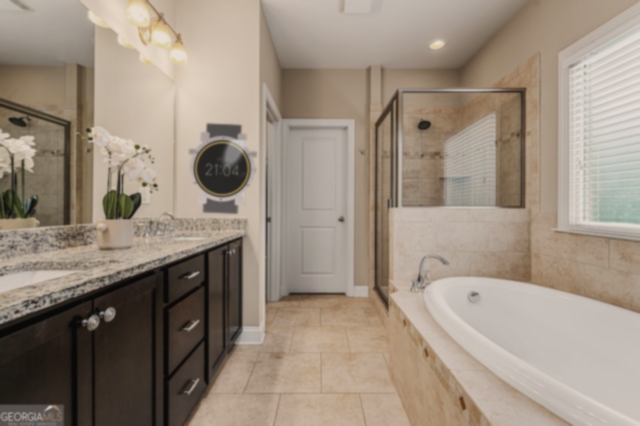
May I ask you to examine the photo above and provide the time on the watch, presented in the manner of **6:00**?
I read **21:04**
